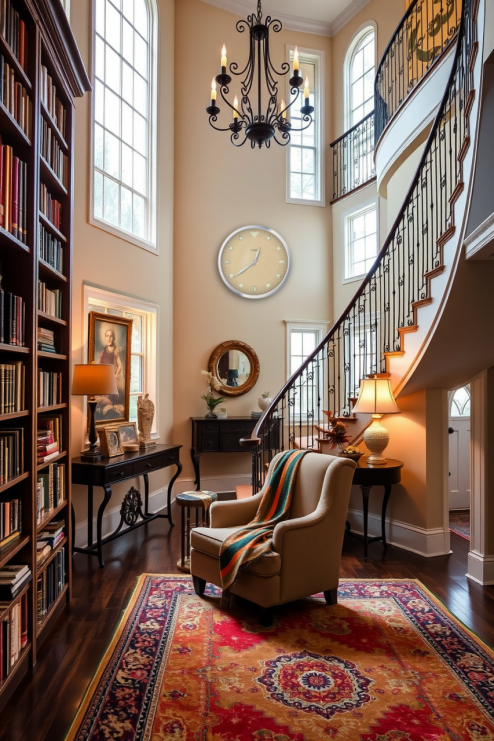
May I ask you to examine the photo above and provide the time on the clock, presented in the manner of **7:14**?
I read **12:39**
